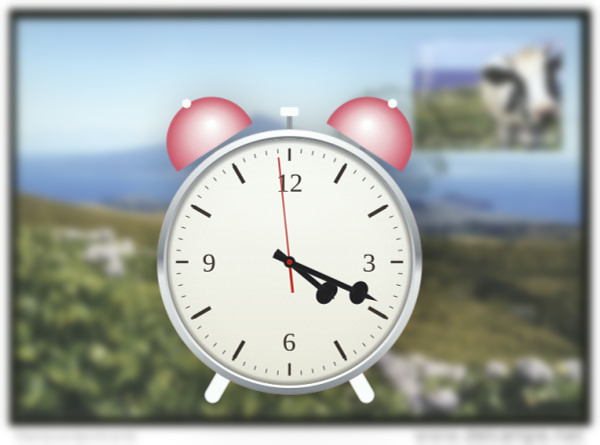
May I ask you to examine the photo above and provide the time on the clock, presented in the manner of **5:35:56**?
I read **4:18:59**
